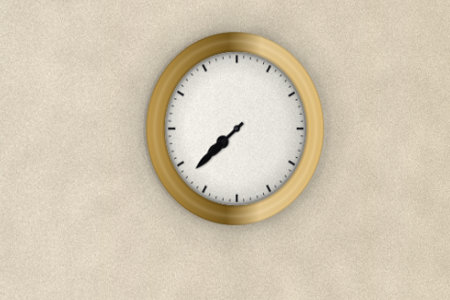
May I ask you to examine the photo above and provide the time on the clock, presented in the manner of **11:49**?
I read **7:38**
